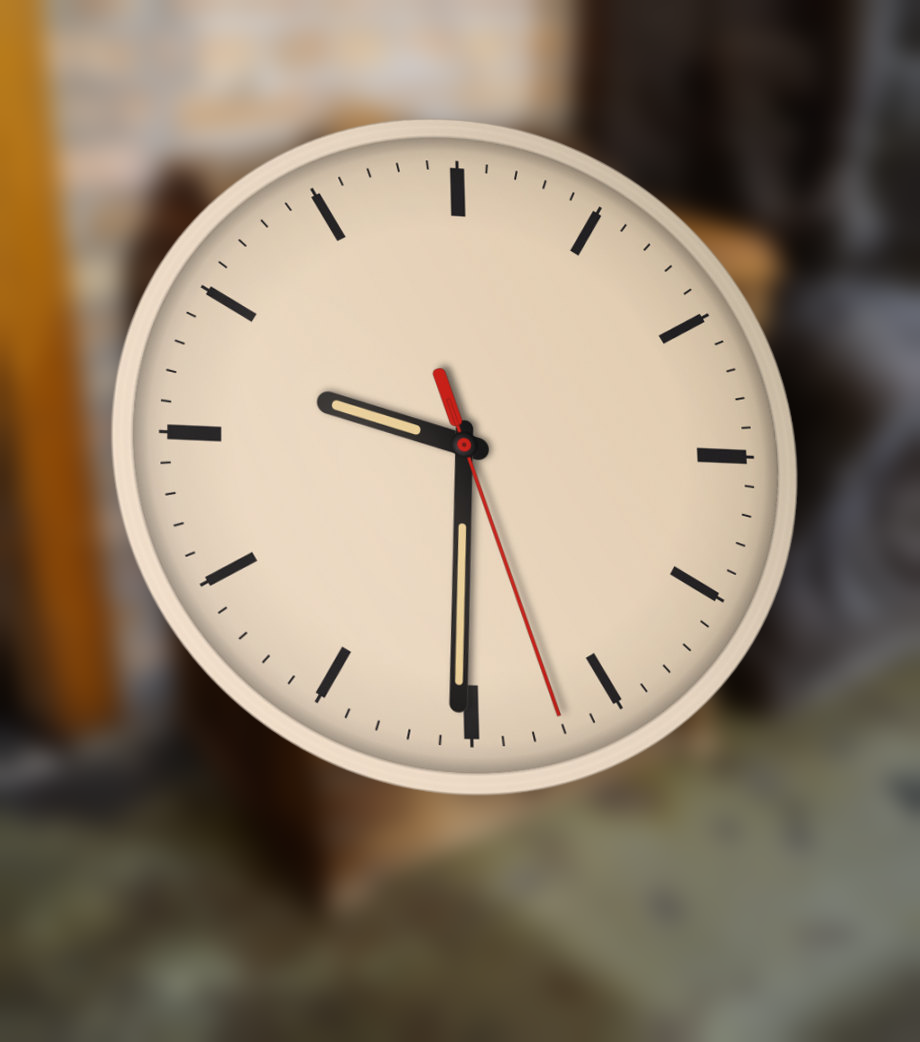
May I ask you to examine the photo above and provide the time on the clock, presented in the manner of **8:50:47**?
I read **9:30:27**
